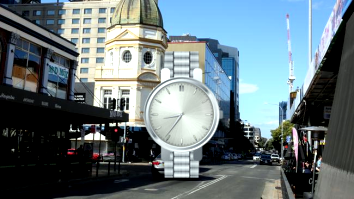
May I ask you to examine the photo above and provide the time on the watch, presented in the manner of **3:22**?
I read **8:36**
